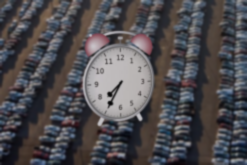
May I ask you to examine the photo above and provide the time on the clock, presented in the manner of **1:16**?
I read **7:35**
